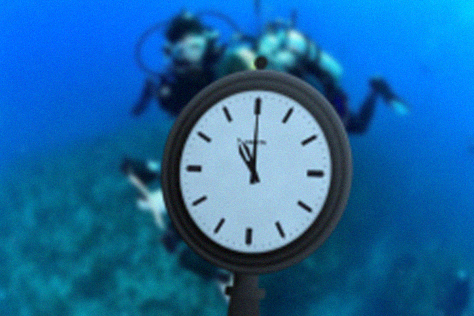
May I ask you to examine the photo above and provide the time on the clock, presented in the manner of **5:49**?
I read **11:00**
